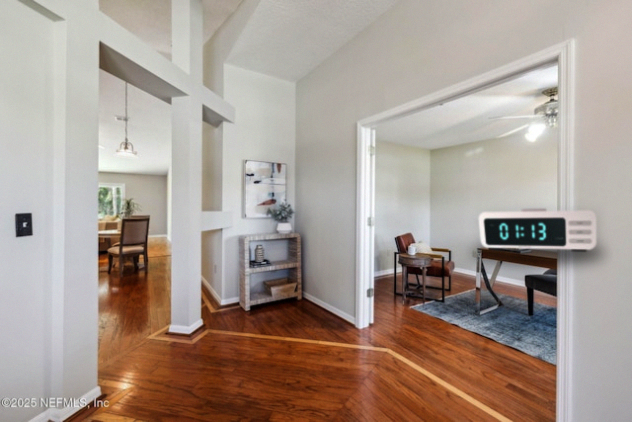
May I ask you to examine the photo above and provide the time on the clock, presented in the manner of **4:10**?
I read **1:13**
